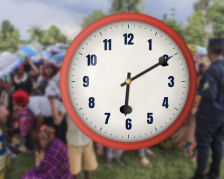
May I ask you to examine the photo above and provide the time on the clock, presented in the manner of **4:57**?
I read **6:10**
